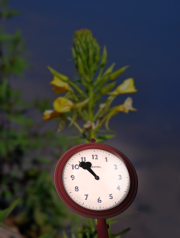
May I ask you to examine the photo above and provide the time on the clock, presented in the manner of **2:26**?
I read **10:53**
